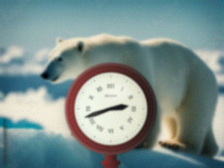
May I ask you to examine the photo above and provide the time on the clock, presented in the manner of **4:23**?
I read **2:42**
